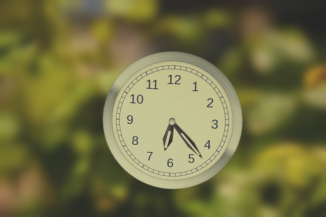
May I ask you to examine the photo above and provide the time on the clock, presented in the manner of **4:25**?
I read **6:23**
